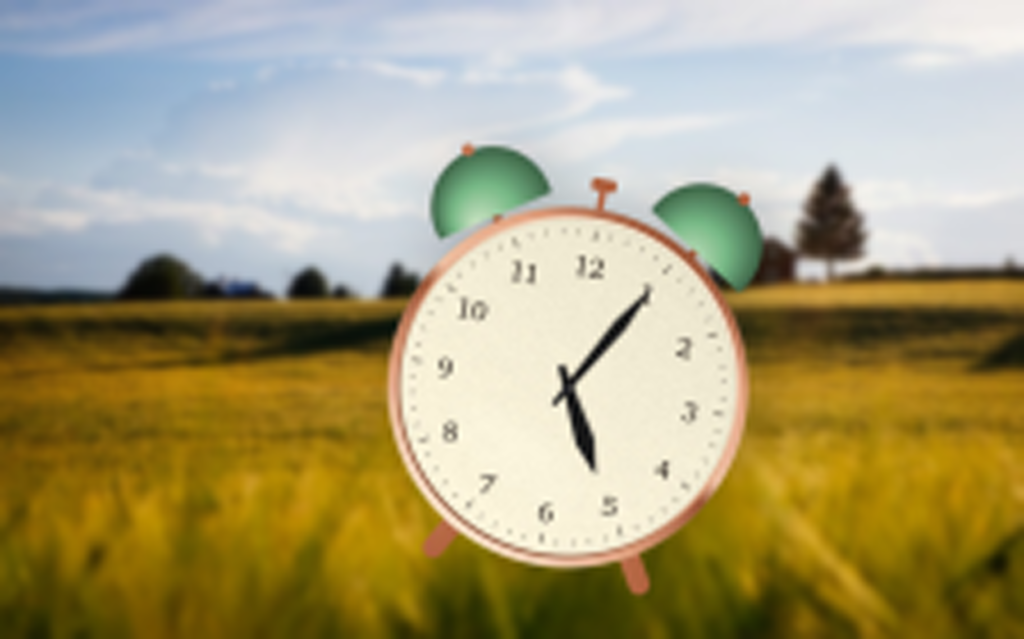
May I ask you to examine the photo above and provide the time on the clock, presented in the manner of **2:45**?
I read **5:05**
